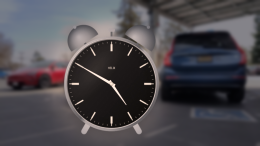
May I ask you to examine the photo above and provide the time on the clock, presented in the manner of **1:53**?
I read **4:50**
